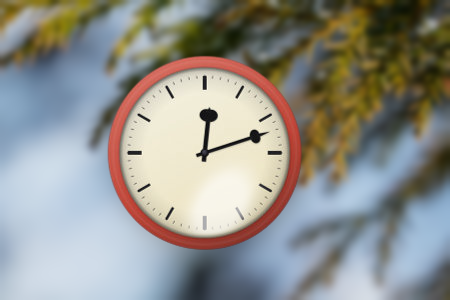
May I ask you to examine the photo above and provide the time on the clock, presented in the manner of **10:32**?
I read **12:12**
